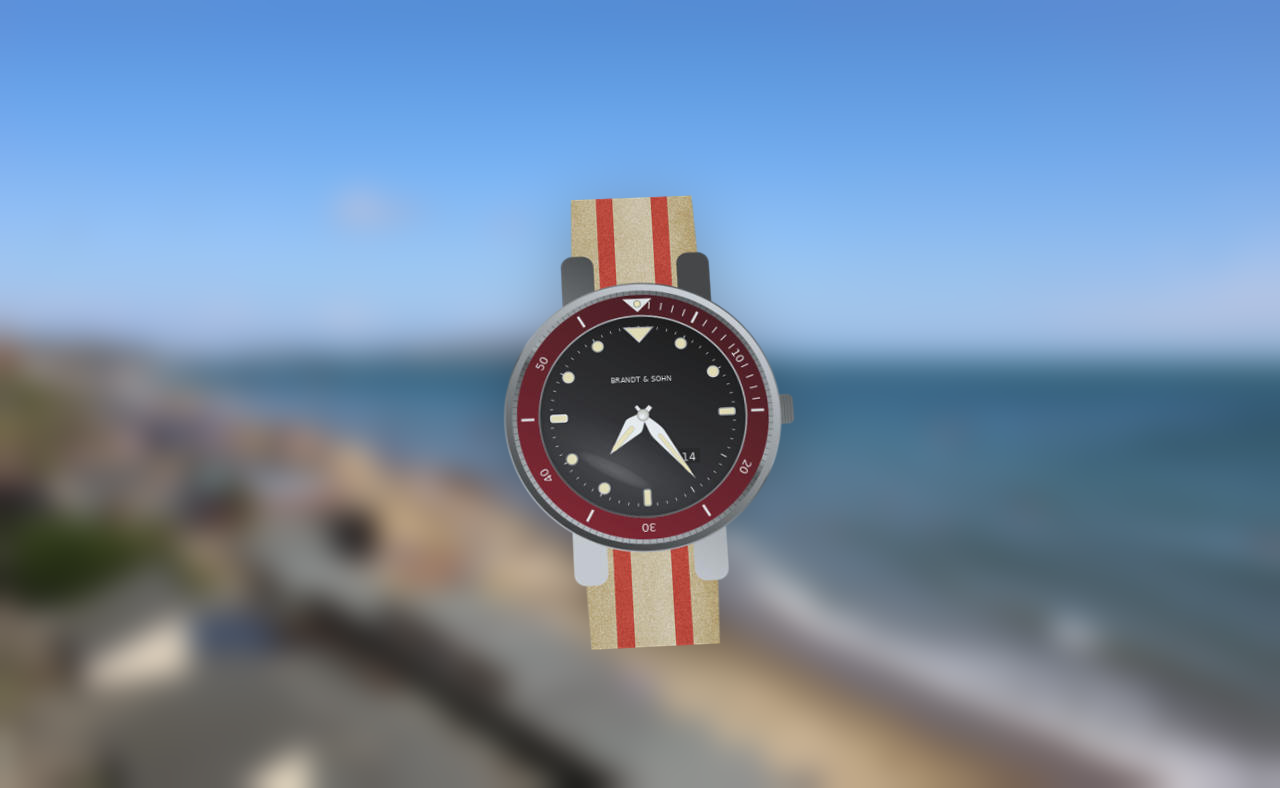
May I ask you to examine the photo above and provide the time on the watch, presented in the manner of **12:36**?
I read **7:24**
